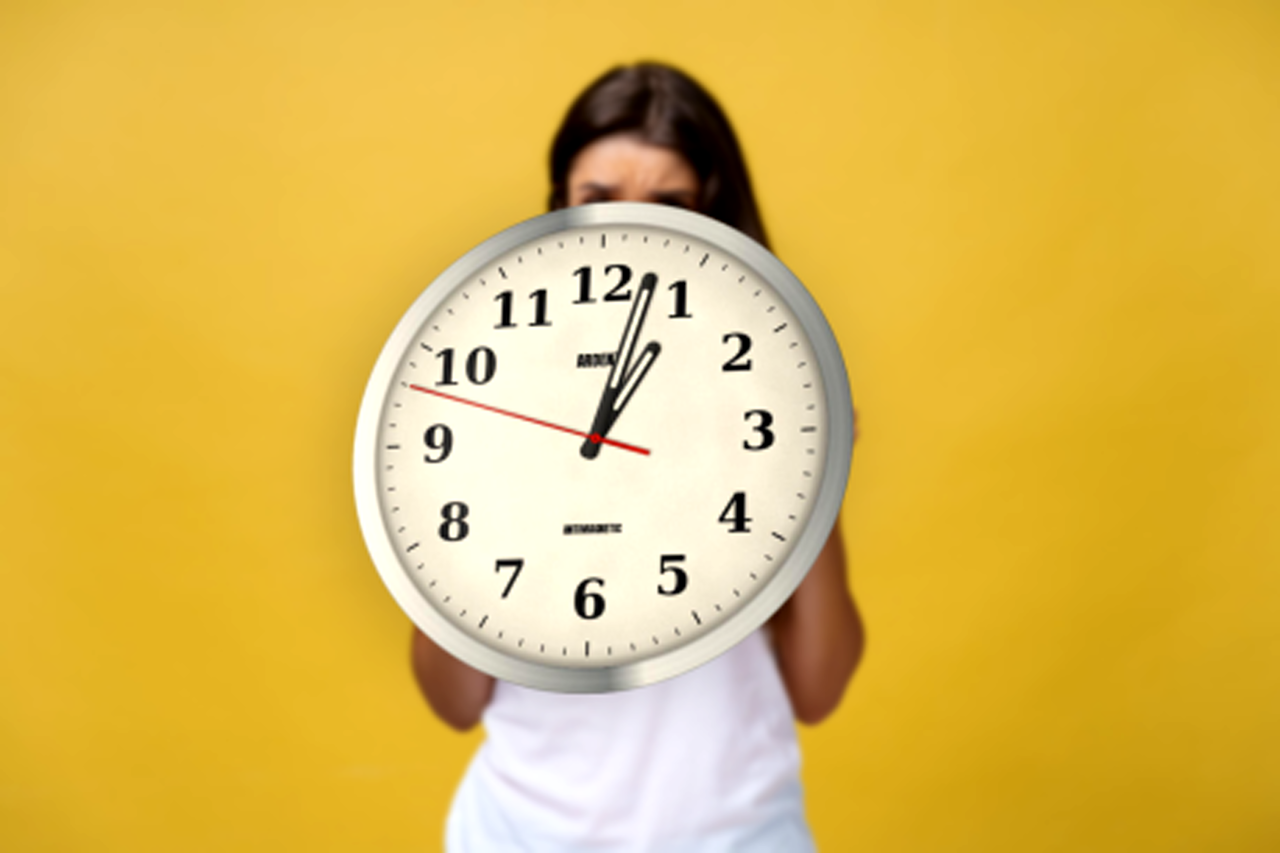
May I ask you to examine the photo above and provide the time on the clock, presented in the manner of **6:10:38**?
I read **1:02:48**
